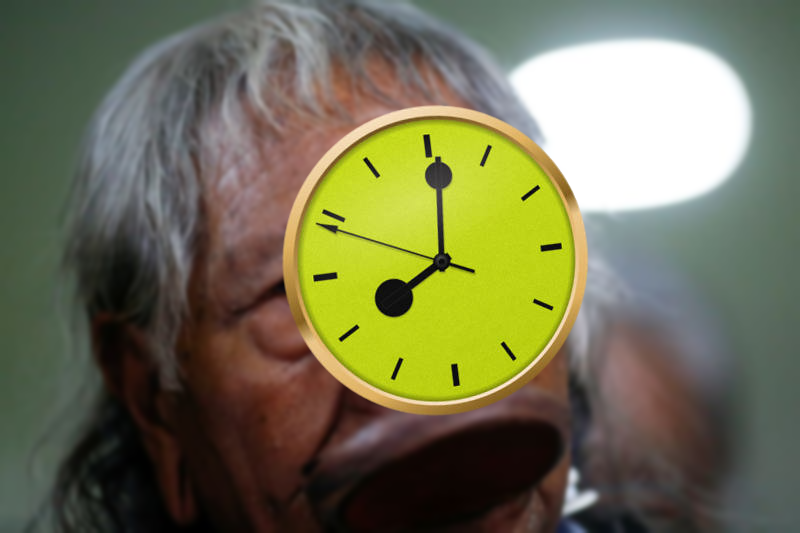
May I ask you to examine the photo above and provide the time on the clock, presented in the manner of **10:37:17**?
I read **8:00:49**
